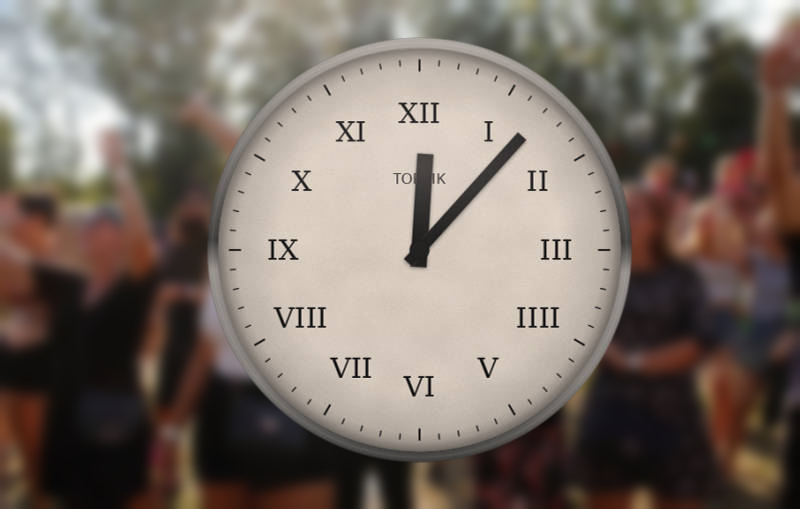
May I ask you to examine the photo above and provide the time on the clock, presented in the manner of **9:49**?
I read **12:07**
